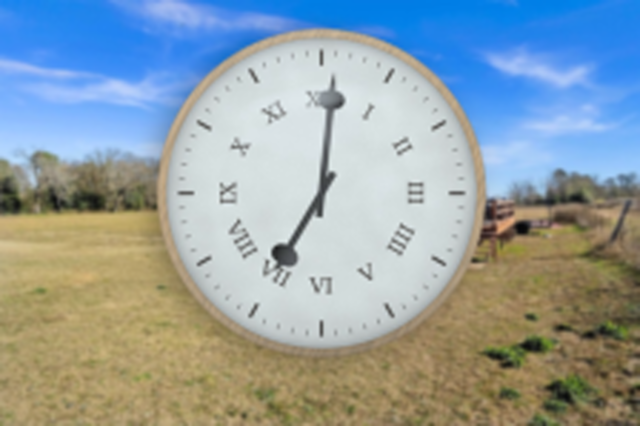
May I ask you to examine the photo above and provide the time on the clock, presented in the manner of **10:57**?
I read **7:01**
